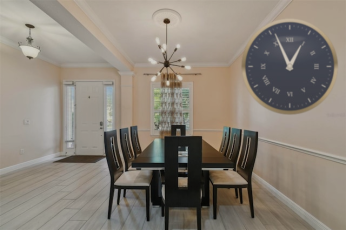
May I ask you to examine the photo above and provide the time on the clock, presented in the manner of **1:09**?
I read **12:56**
